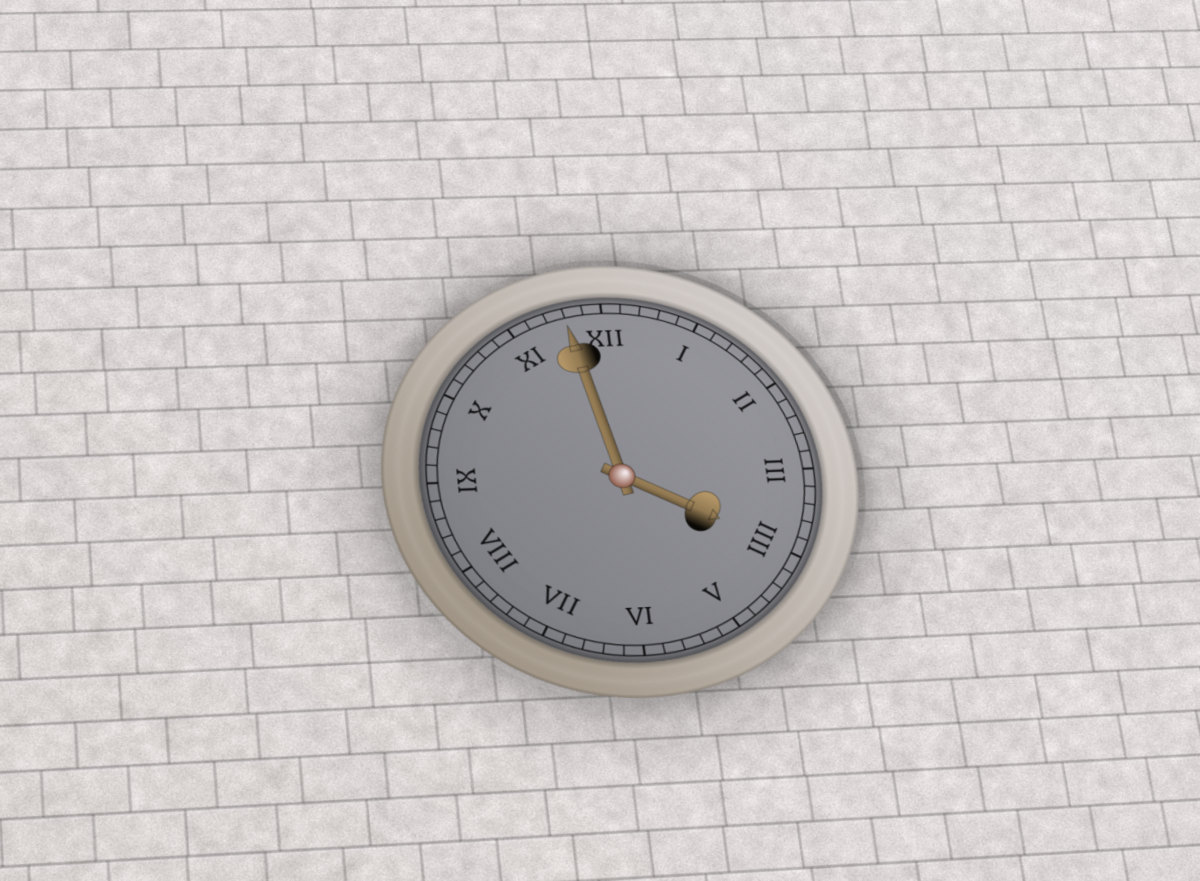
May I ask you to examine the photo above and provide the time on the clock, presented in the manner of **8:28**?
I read **3:58**
